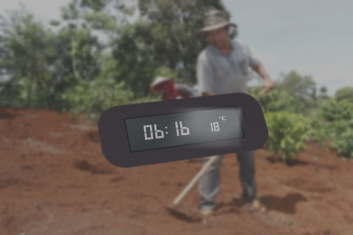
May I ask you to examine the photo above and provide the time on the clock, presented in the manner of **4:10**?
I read **6:16**
